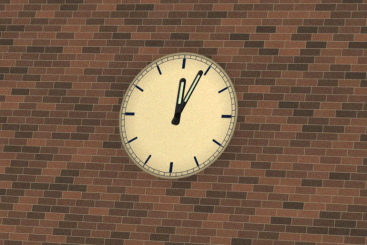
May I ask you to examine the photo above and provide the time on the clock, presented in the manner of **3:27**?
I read **12:04**
